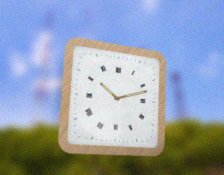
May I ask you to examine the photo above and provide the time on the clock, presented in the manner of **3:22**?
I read **10:12**
